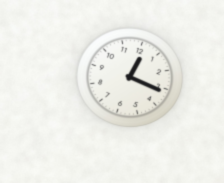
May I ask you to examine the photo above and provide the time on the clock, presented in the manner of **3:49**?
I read **12:16**
